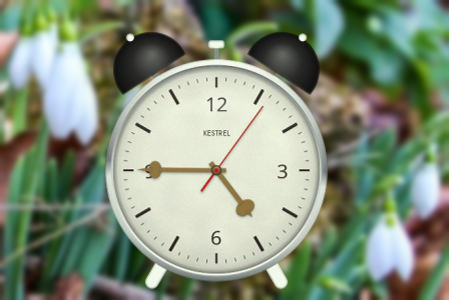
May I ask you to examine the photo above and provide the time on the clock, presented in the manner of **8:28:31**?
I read **4:45:06**
